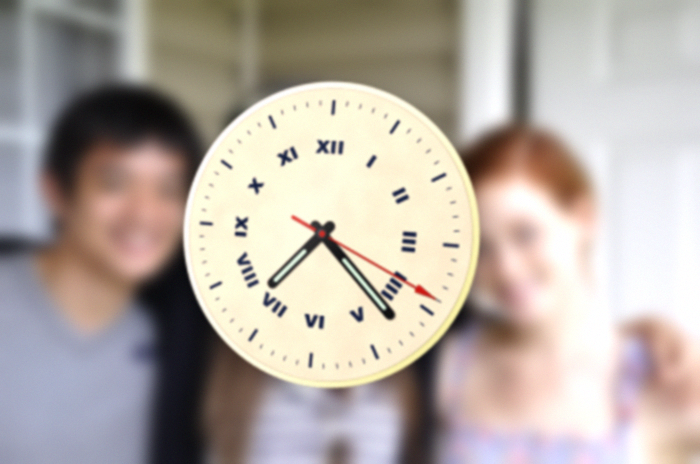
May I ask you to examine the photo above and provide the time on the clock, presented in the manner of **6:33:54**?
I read **7:22:19**
